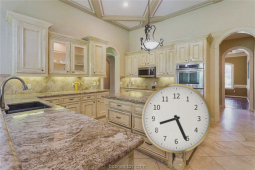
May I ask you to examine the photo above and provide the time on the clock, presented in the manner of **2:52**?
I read **8:26**
